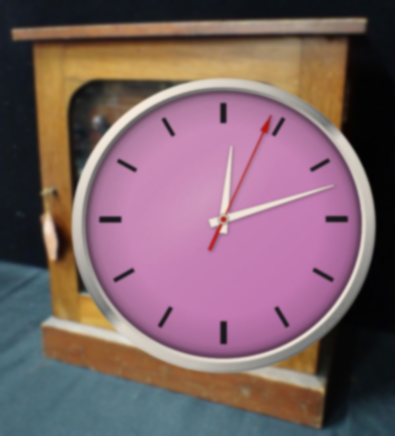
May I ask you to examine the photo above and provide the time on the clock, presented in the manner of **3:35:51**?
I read **12:12:04**
